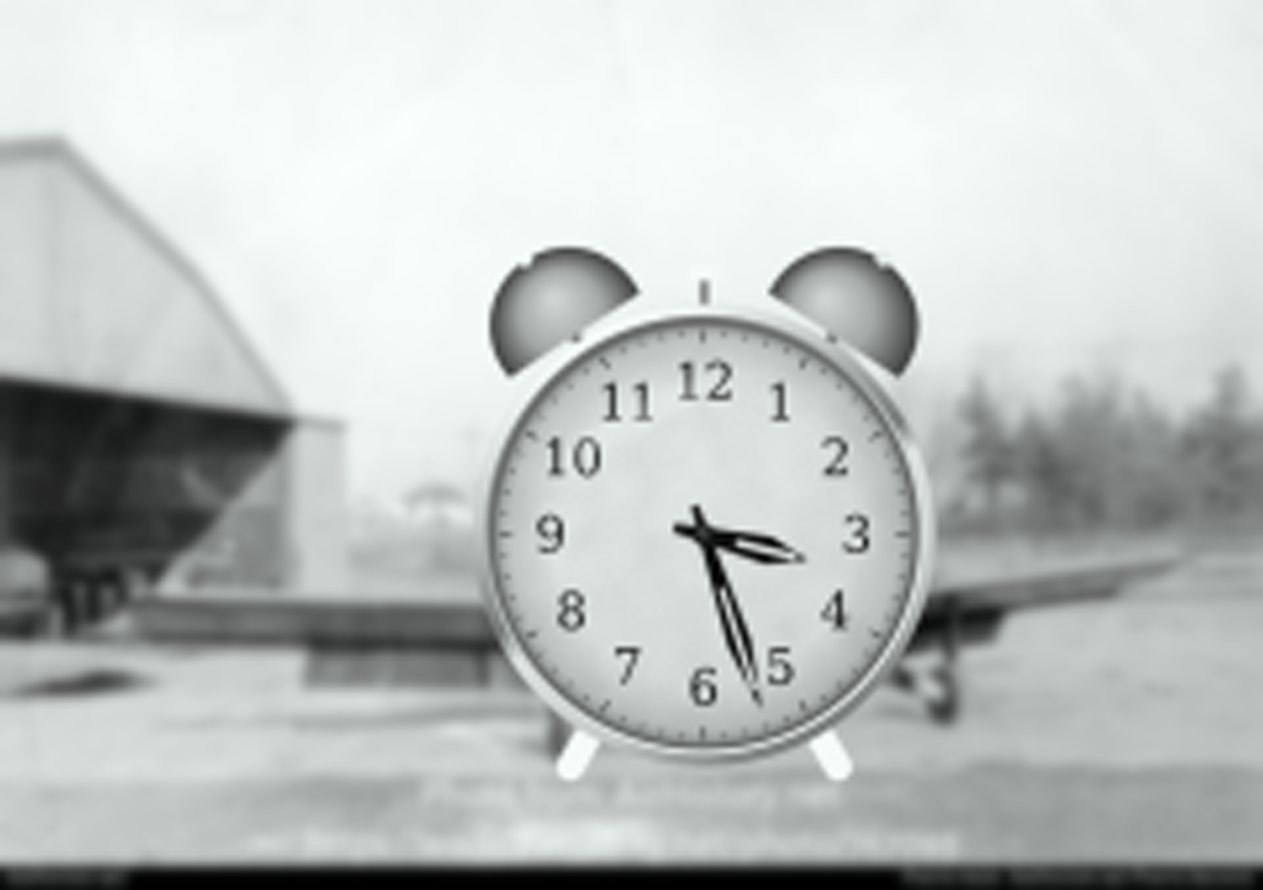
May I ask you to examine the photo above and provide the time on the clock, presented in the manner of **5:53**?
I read **3:27**
